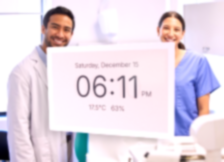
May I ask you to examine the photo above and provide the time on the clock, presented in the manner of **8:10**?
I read **6:11**
